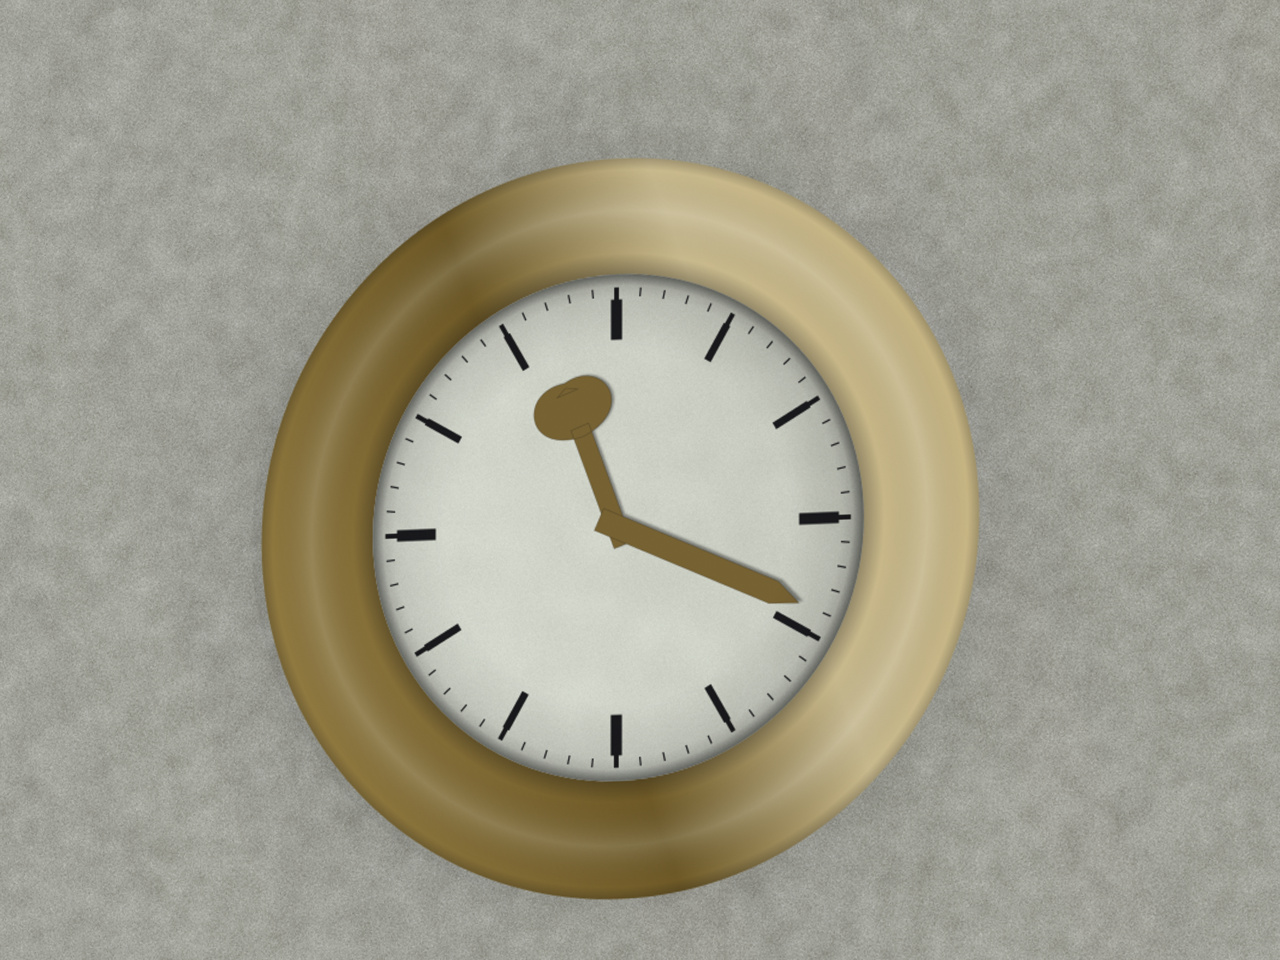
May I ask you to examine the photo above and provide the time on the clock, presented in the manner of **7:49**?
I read **11:19**
